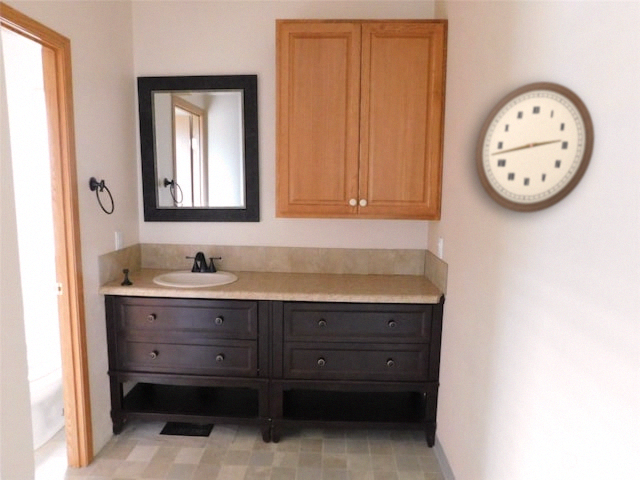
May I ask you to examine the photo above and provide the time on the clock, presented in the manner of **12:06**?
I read **2:43**
